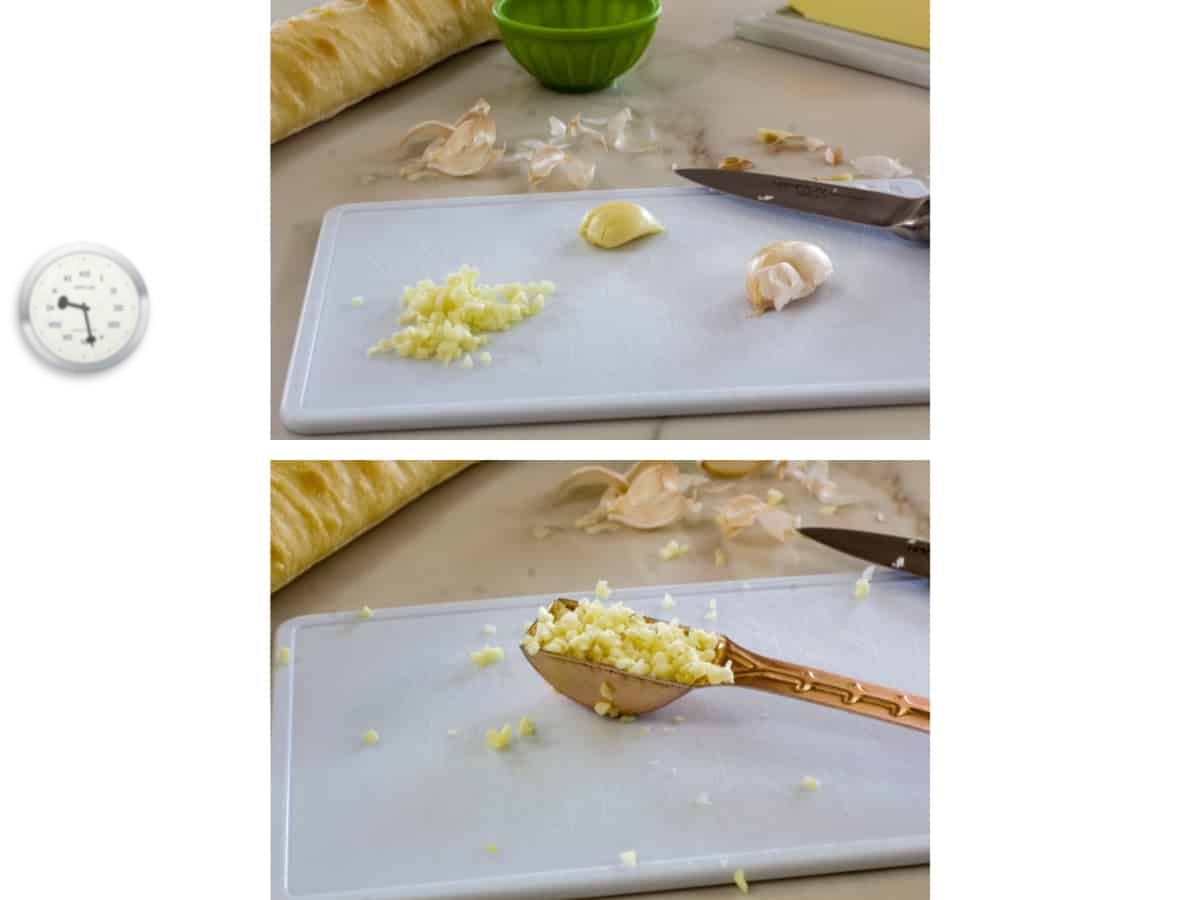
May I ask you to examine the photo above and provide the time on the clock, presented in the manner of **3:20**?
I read **9:28**
